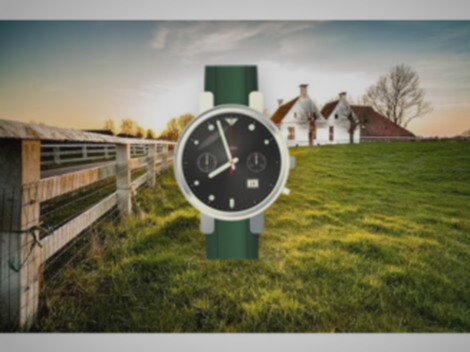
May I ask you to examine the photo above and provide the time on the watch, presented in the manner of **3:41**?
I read **7:57**
